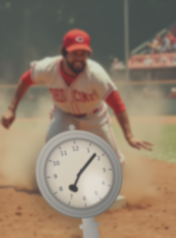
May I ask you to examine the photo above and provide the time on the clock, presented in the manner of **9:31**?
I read **7:08**
